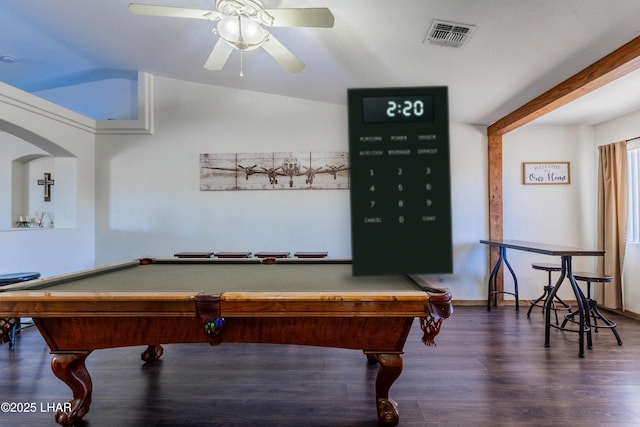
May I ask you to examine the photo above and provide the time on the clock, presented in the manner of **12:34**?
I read **2:20**
